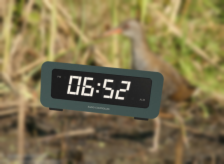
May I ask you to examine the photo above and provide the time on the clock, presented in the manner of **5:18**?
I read **6:52**
